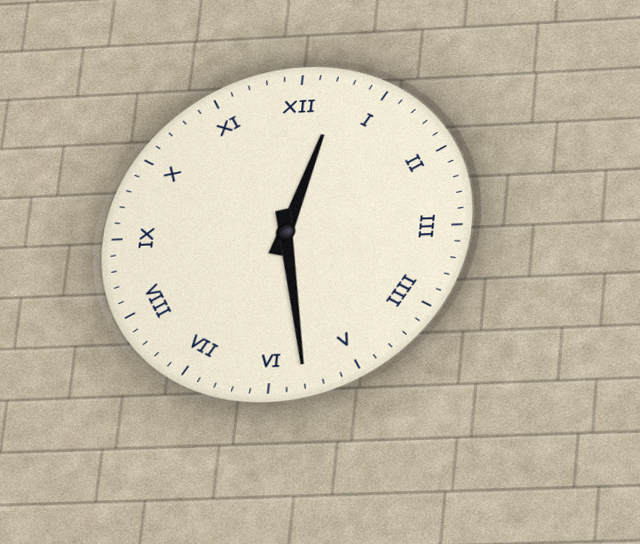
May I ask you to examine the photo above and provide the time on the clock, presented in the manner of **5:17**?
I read **12:28**
